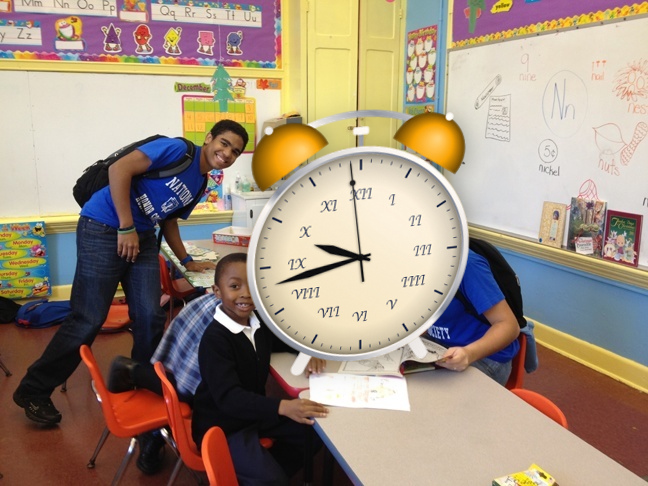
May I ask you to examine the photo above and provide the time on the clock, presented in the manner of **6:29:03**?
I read **9:42:59**
